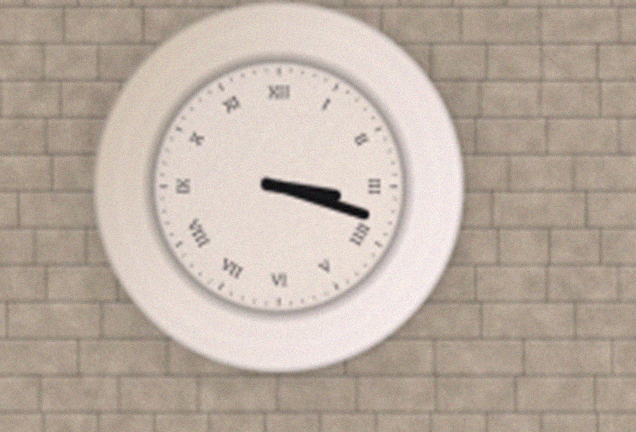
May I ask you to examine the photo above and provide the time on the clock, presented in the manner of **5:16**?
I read **3:18**
